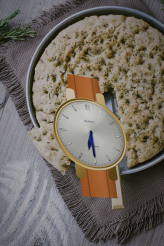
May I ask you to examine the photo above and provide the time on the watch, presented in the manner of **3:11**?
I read **6:30**
